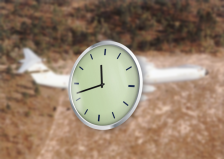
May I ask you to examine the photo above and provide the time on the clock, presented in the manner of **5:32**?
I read **11:42**
